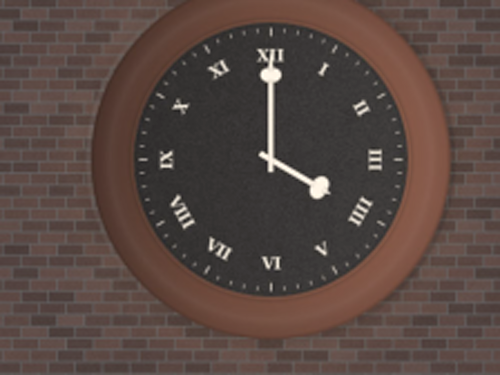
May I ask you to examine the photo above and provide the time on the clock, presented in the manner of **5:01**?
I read **4:00**
